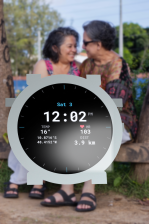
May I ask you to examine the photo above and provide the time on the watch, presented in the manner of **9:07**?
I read **12:02**
